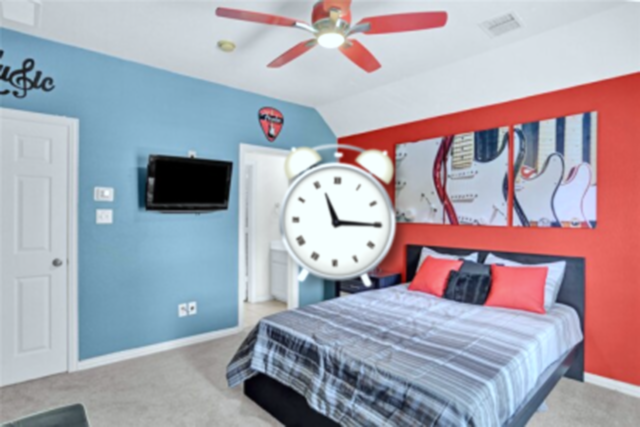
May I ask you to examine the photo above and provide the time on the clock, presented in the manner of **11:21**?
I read **11:15**
